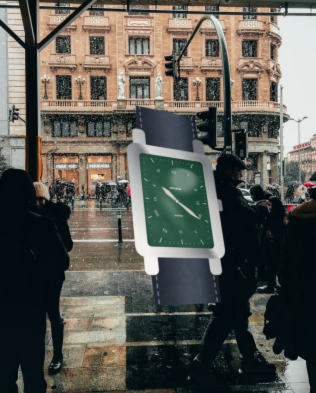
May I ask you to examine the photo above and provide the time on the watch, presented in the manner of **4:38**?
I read **10:21**
